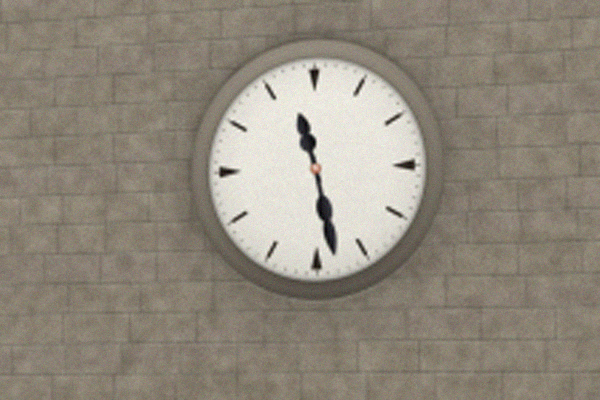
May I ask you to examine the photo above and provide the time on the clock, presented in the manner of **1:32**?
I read **11:28**
